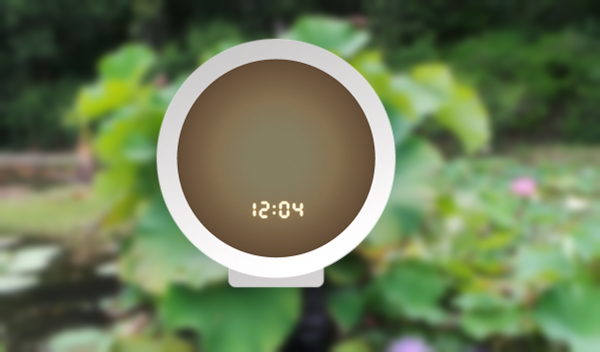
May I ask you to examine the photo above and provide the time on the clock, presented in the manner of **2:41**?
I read **12:04**
